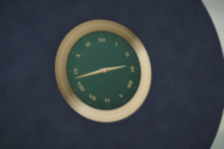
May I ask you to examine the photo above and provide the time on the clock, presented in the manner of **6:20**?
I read **2:43**
